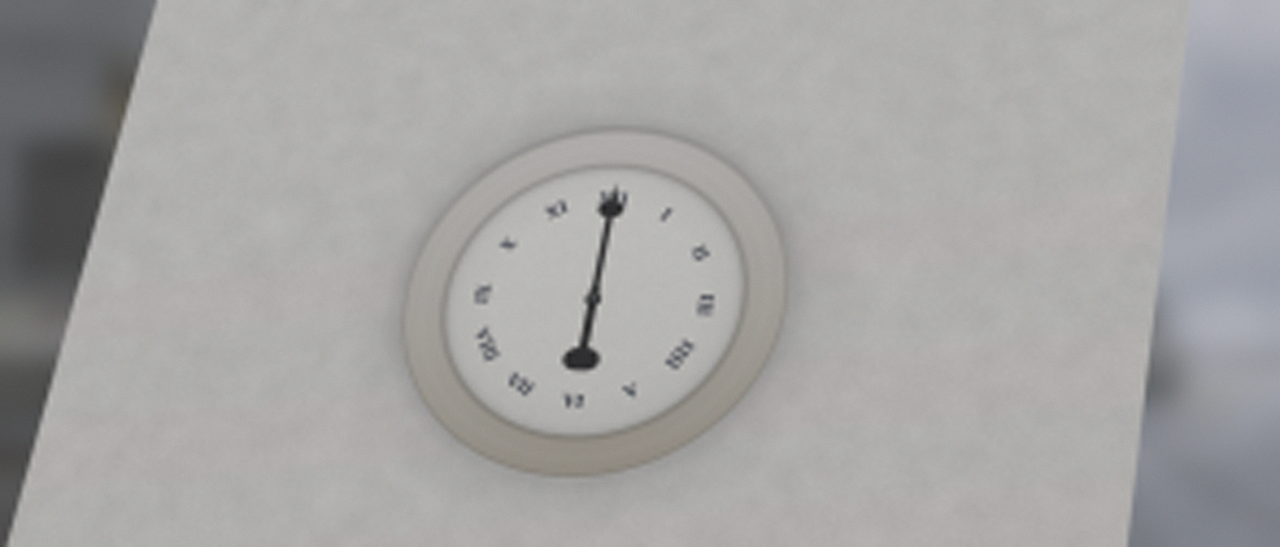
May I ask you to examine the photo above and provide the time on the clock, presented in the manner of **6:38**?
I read **6:00**
